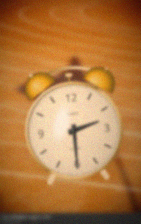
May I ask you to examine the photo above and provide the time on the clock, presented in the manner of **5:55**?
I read **2:30**
